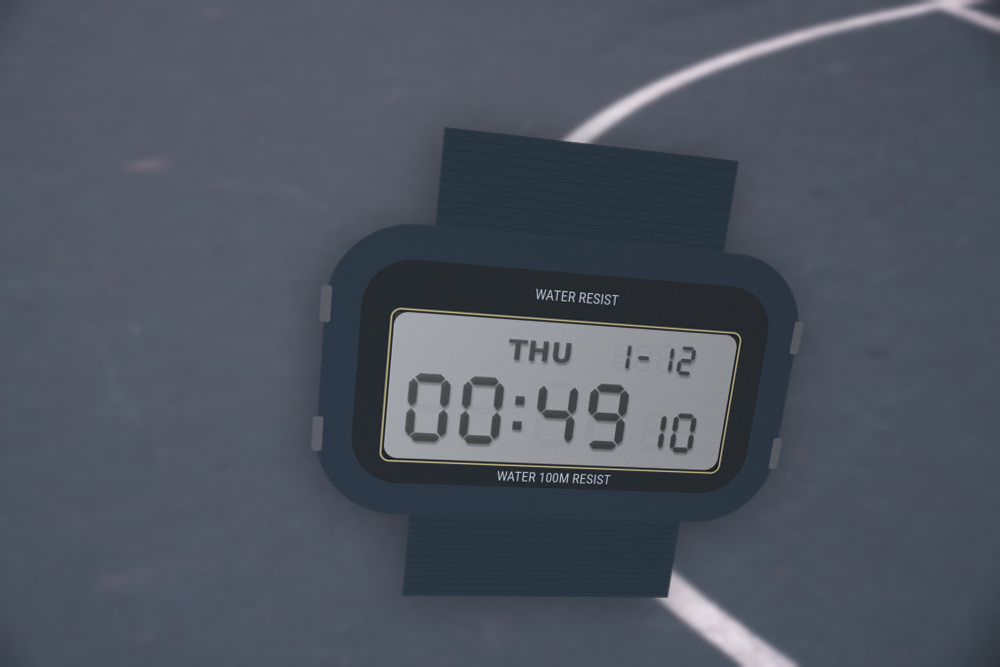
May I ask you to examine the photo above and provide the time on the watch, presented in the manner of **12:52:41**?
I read **0:49:10**
